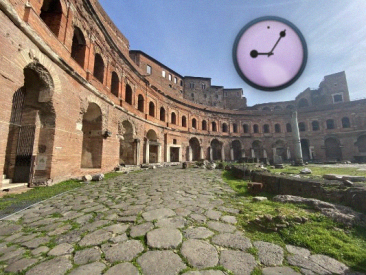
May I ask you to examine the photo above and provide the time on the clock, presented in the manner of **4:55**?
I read **9:06**
